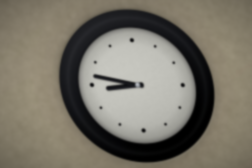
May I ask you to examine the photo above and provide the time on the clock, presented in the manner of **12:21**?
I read **8:47**
